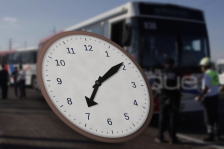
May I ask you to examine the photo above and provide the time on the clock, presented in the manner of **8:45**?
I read **7:09**
